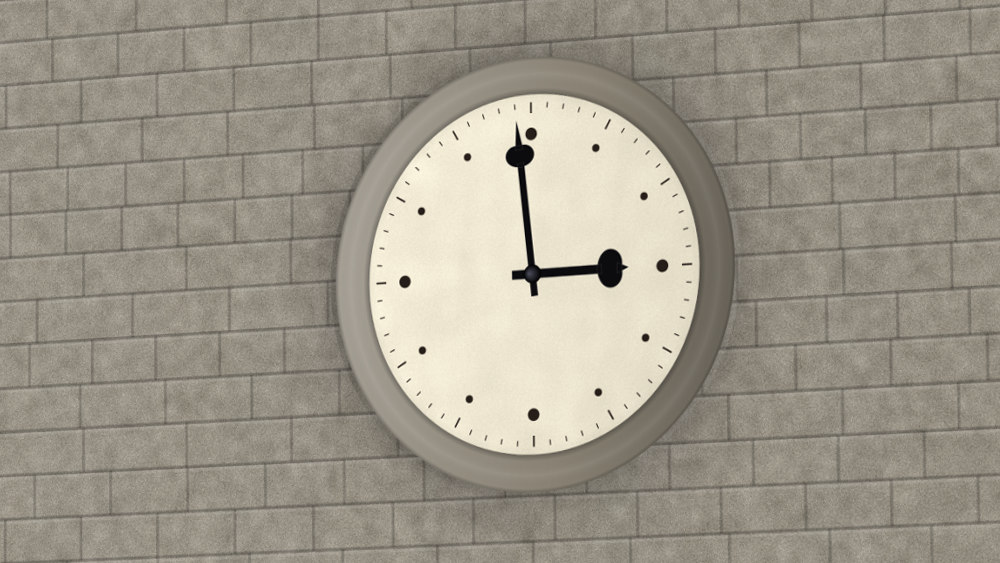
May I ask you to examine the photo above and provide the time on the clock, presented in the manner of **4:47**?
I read **2:59**
